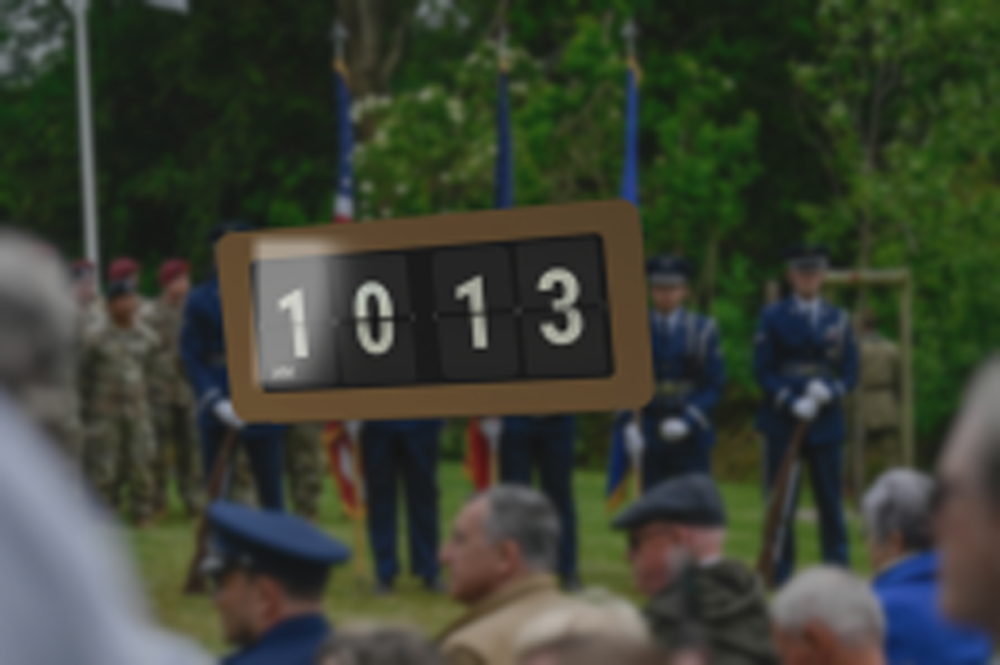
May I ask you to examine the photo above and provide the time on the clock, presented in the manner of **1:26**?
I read **10:13**
